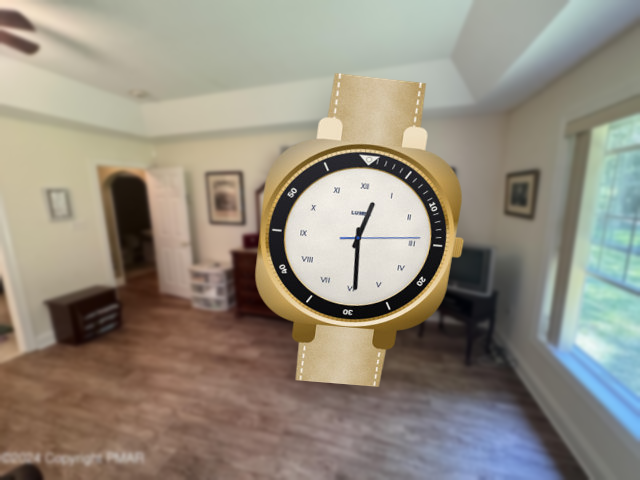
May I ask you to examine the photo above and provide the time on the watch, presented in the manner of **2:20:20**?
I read **12:29:14**
